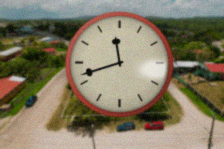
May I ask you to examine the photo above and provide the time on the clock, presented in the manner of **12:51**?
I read **11:42**
